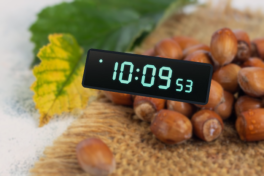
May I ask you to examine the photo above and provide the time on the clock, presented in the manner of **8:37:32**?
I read **10:09:53**
